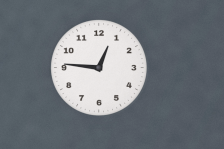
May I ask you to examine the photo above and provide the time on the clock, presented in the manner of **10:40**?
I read **12:46**
